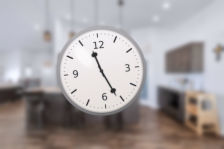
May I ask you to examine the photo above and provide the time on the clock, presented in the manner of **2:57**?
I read **11:26**
